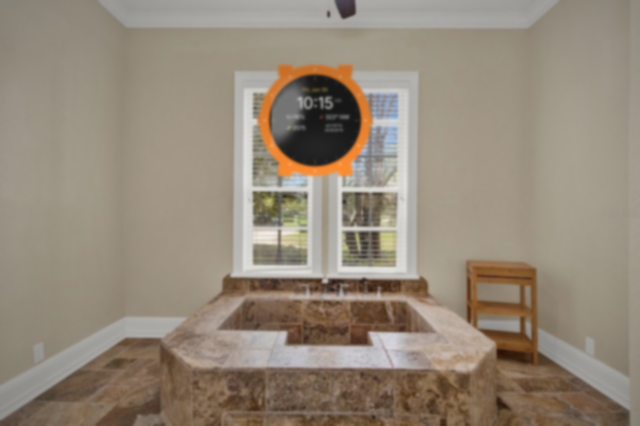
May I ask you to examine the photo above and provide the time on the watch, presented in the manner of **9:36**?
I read **10:15**
